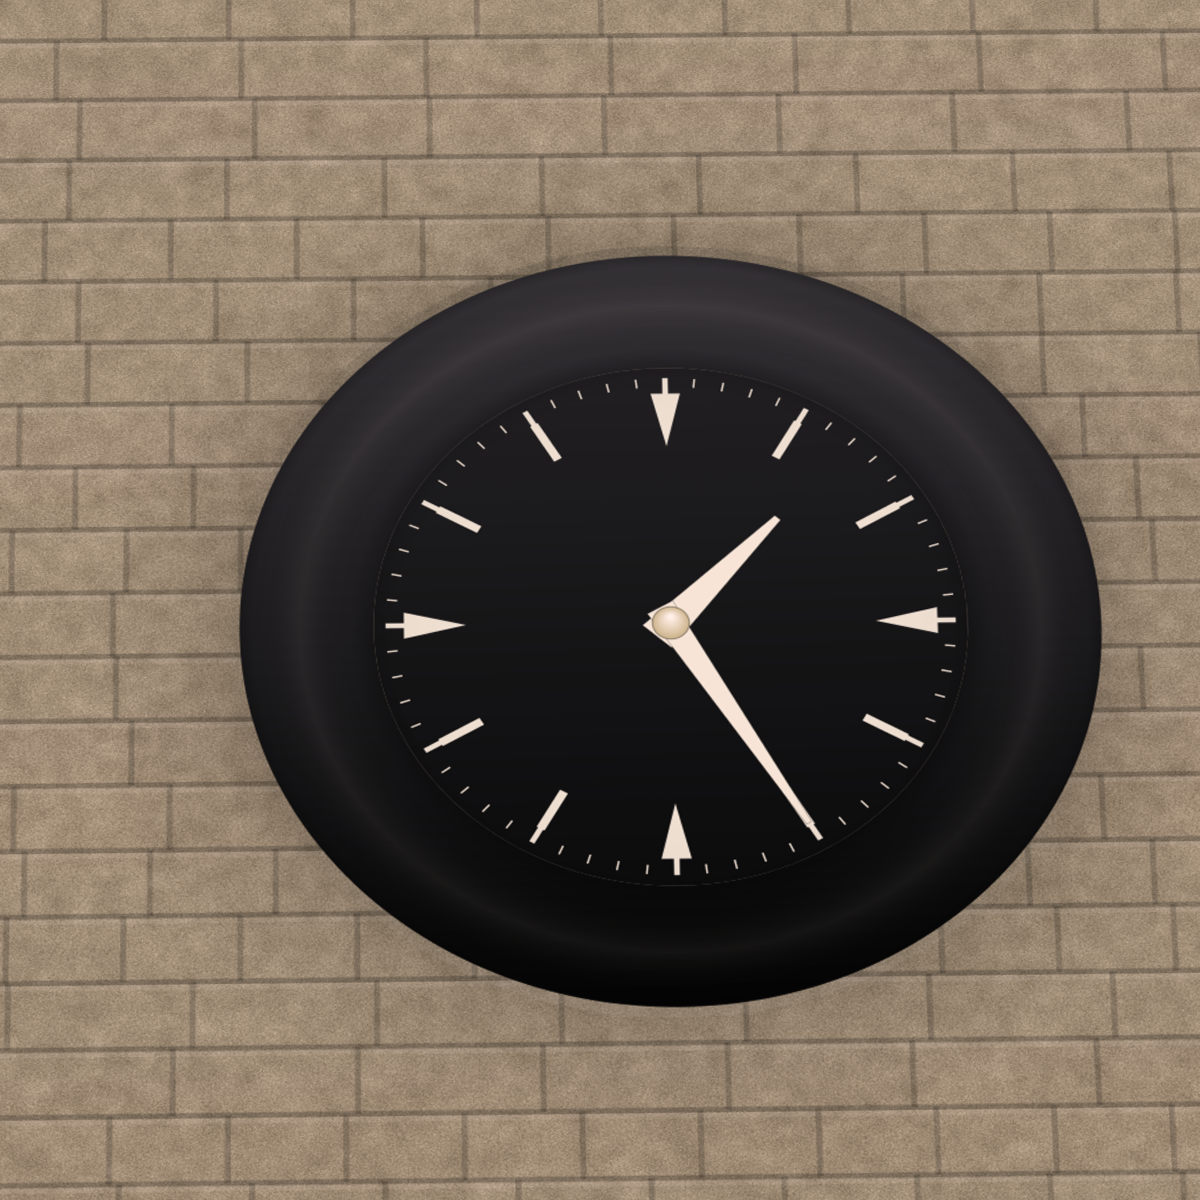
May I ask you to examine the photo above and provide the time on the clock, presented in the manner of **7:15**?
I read **1:25**
